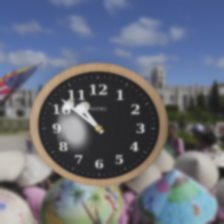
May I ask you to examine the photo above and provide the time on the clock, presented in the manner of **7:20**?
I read **10:52**
